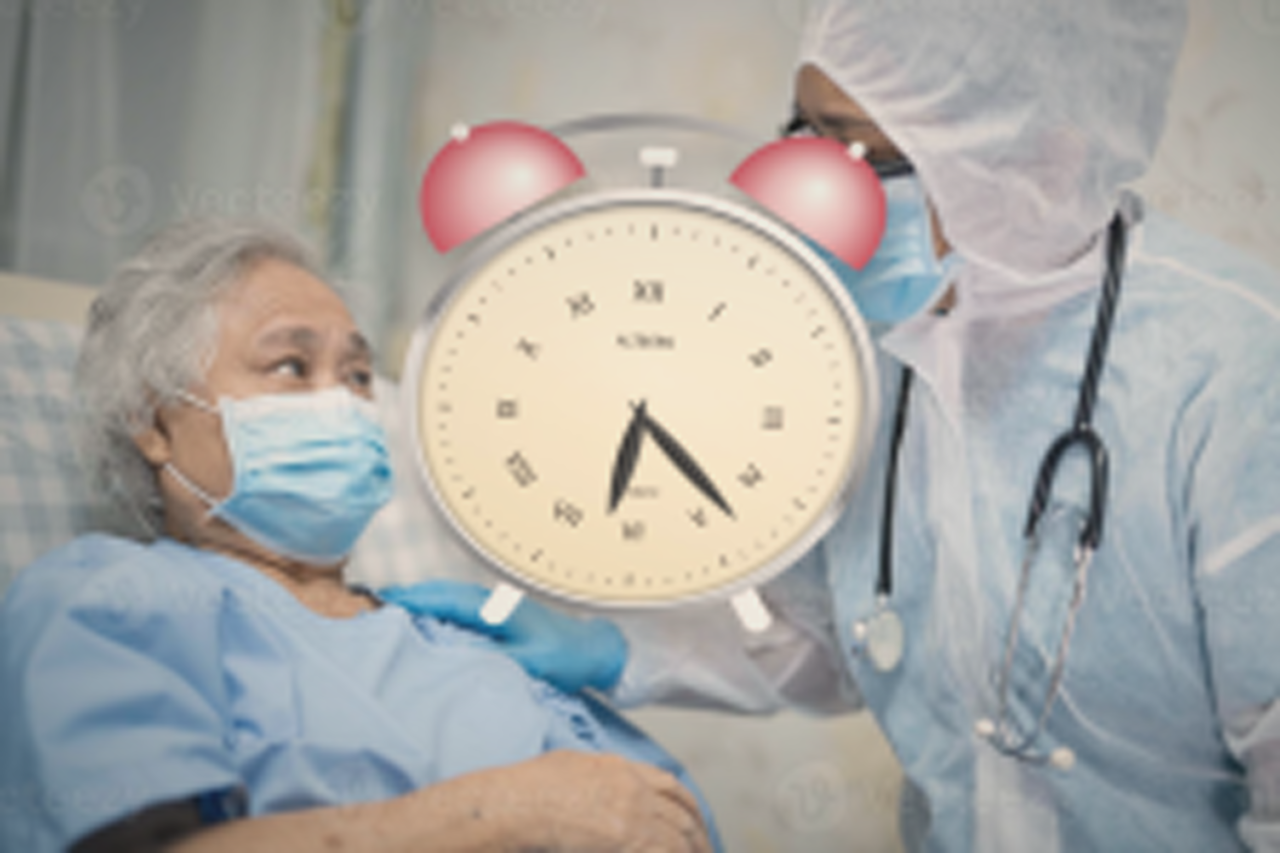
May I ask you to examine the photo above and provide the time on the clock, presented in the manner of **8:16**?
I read **6:23**
